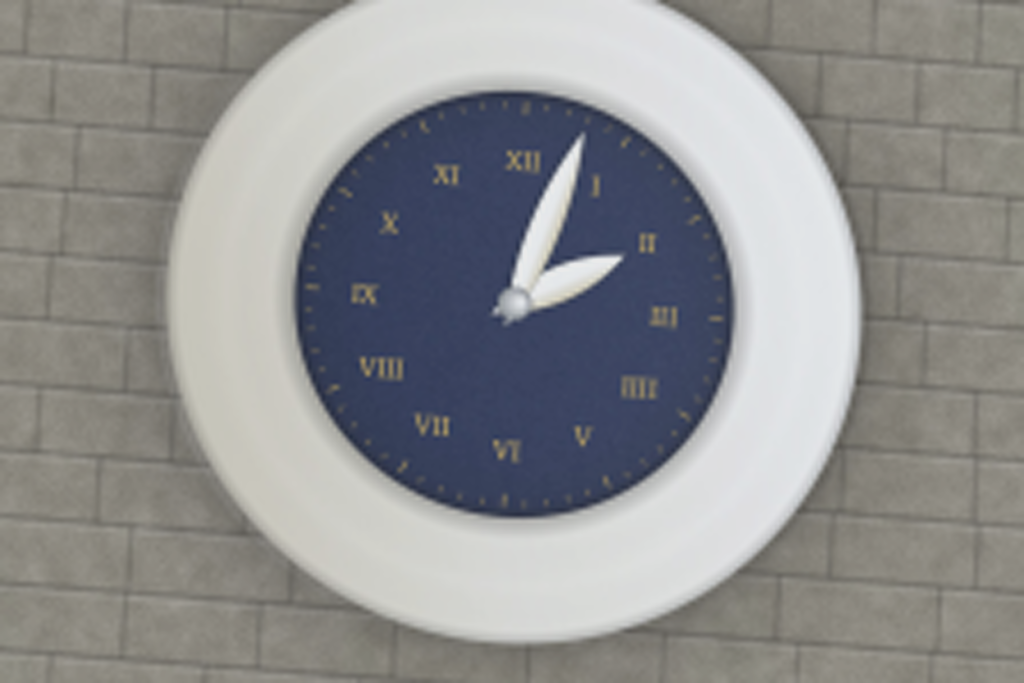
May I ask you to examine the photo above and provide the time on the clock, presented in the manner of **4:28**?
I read **2:03**
